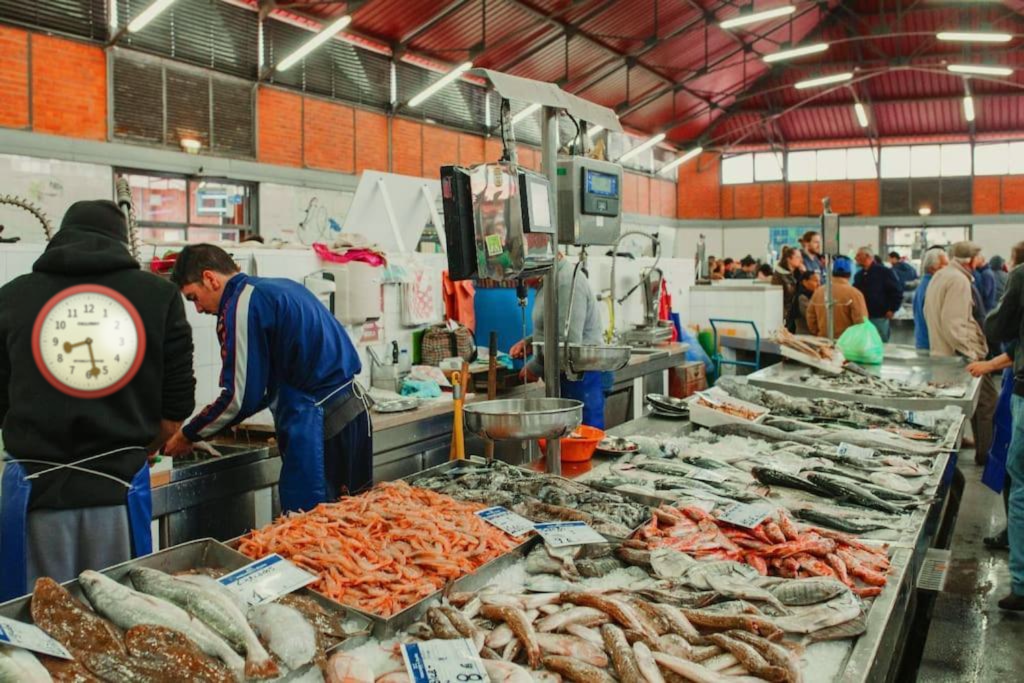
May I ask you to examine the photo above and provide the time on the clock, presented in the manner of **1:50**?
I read **8:28**
